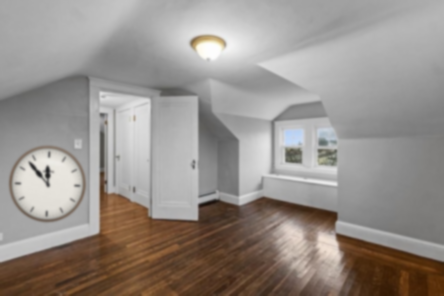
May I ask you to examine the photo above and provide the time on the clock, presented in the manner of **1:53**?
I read **11:53**
